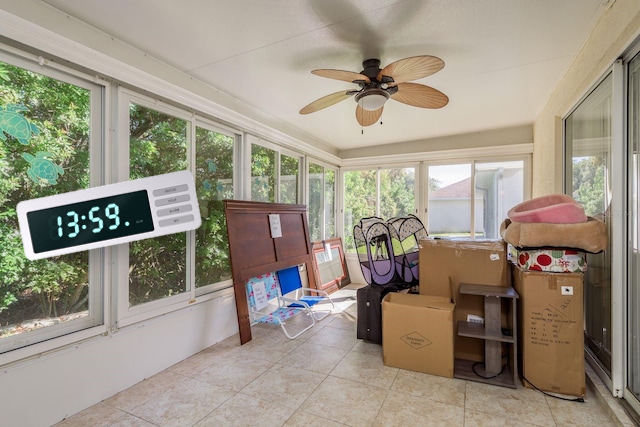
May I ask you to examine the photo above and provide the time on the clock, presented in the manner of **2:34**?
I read **13:59**
